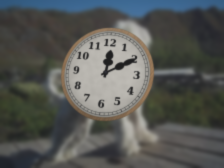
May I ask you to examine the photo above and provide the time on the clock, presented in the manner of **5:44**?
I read **12:10**
